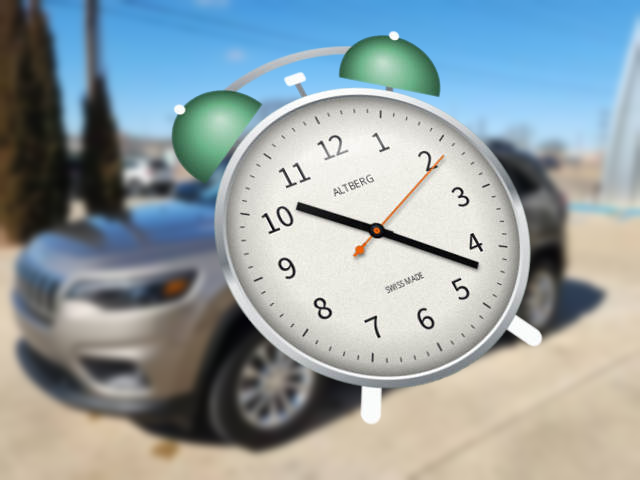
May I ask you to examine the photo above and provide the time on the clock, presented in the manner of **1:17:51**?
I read **10:22:11**
